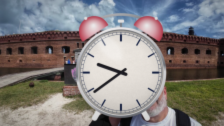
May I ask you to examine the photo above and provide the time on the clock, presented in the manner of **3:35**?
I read **9:39**
